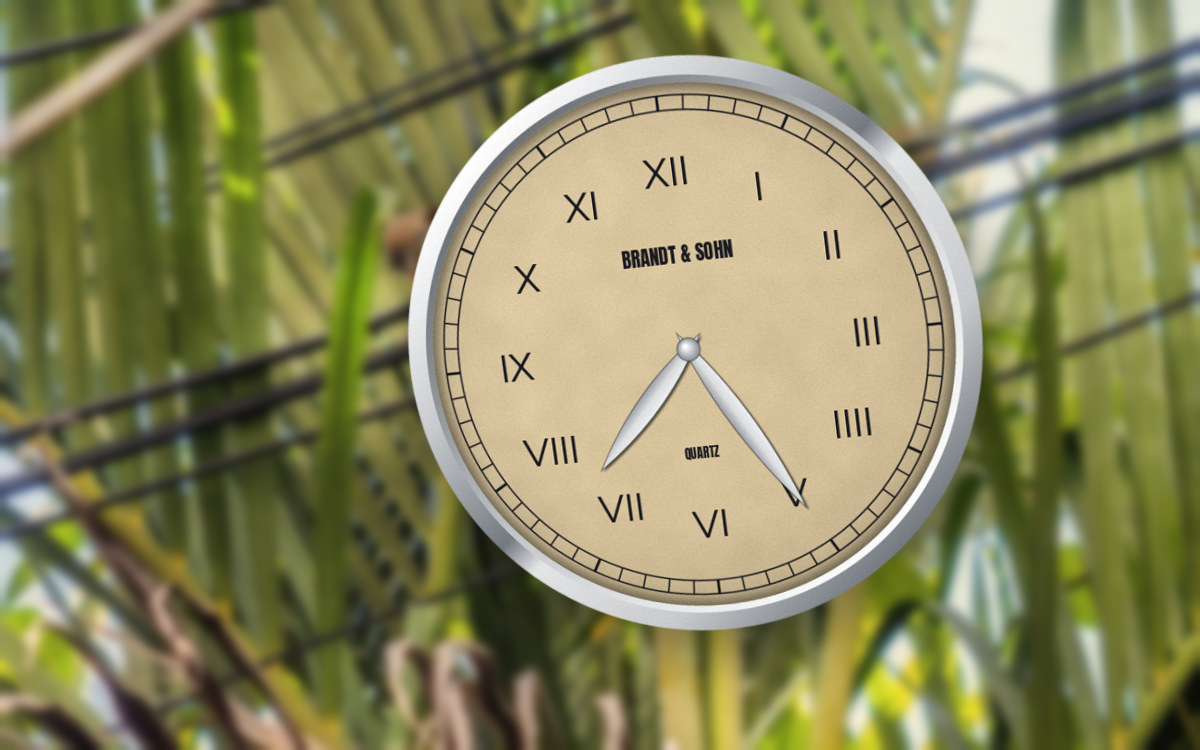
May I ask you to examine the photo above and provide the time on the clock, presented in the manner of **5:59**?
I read **7:25**
